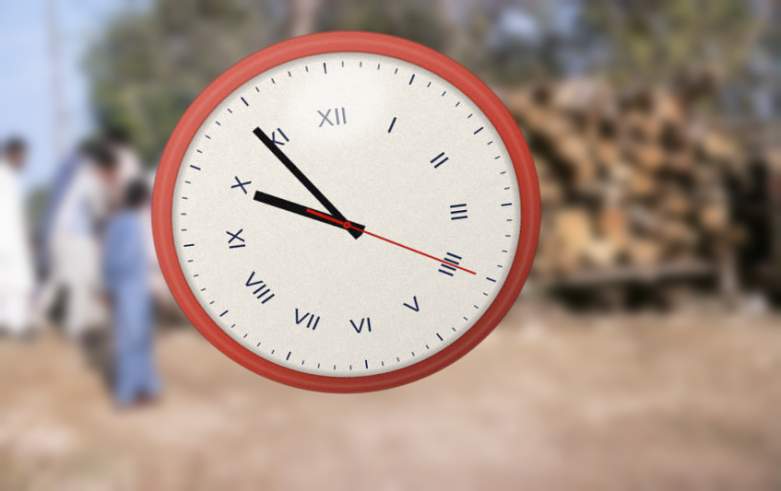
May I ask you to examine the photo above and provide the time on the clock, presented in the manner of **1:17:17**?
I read **9:54:20**
